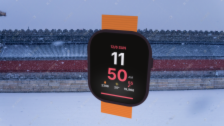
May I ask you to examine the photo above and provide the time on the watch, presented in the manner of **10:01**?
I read **11:50**
